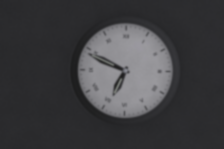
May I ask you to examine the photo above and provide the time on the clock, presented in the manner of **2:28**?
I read **6:49**
